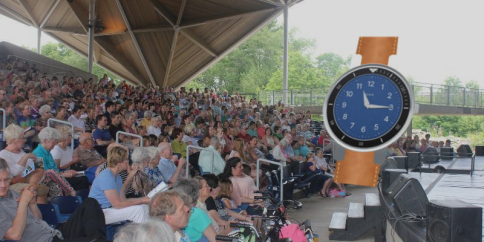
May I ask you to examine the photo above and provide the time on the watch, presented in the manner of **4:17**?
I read **11:15**
